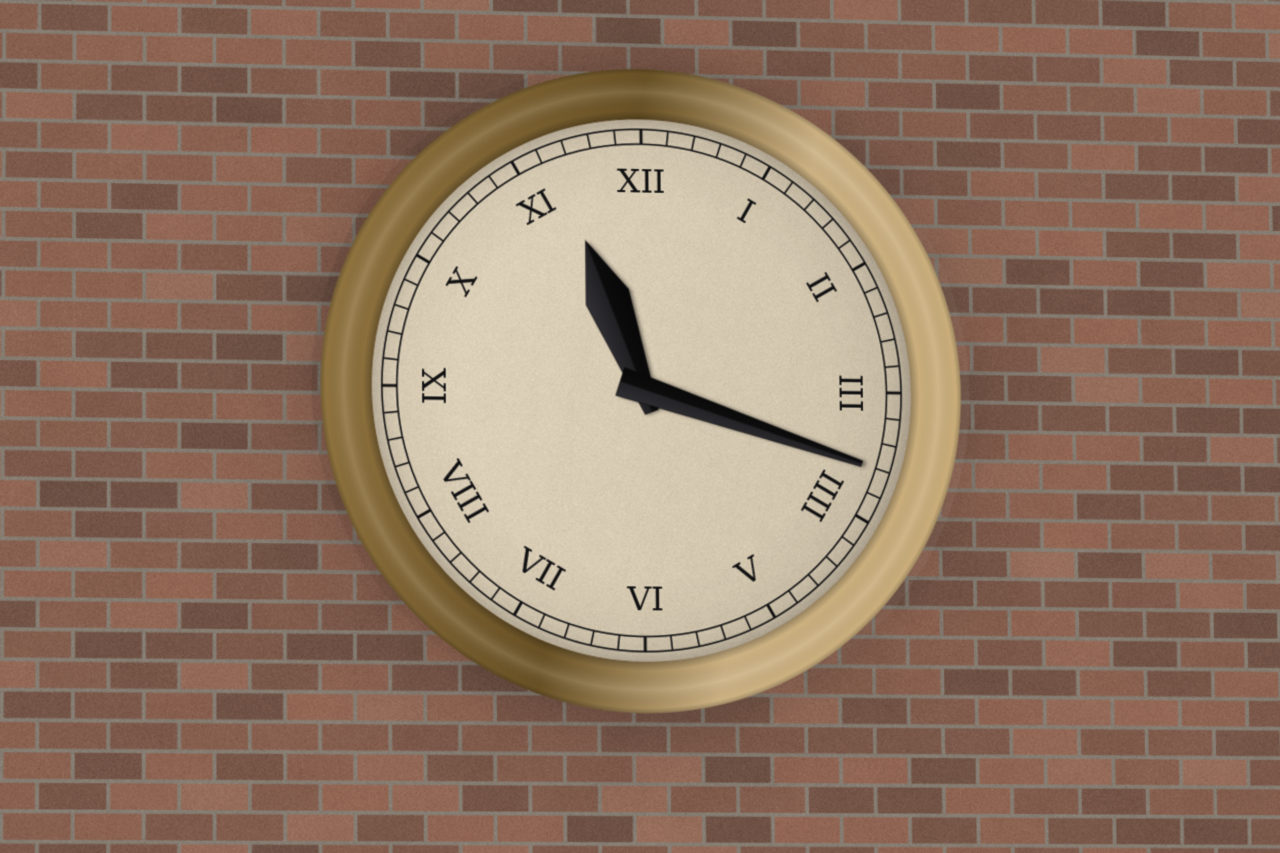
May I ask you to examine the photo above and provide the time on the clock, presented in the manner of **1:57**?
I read **11:18**
